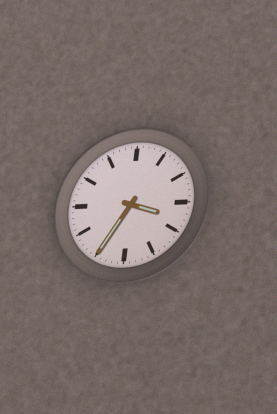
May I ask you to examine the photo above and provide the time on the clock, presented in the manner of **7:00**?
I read **3:35**
